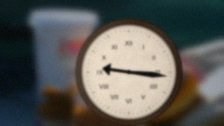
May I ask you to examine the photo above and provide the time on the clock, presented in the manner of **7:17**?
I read **9:16**
